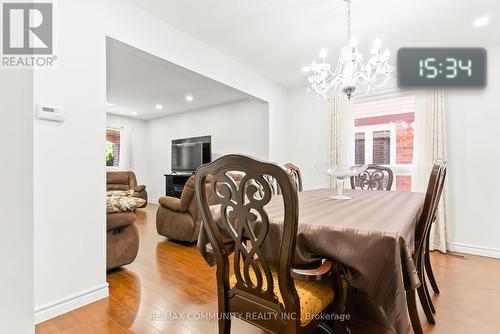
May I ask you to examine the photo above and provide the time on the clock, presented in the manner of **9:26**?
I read **15:34**
